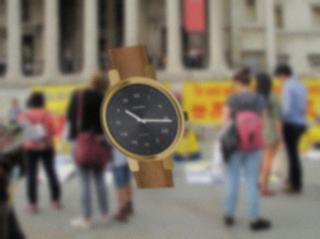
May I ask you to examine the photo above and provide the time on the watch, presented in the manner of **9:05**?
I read **10:16**
